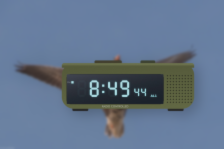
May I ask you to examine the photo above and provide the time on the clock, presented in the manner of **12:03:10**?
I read **8:49:44**
